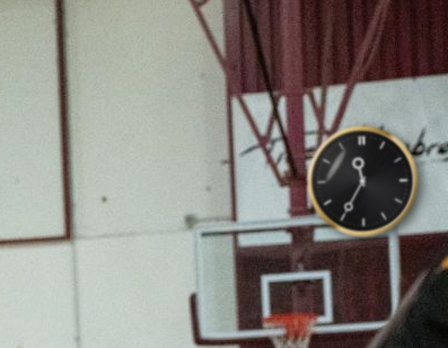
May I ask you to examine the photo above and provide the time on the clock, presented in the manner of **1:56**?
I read **11:35**
